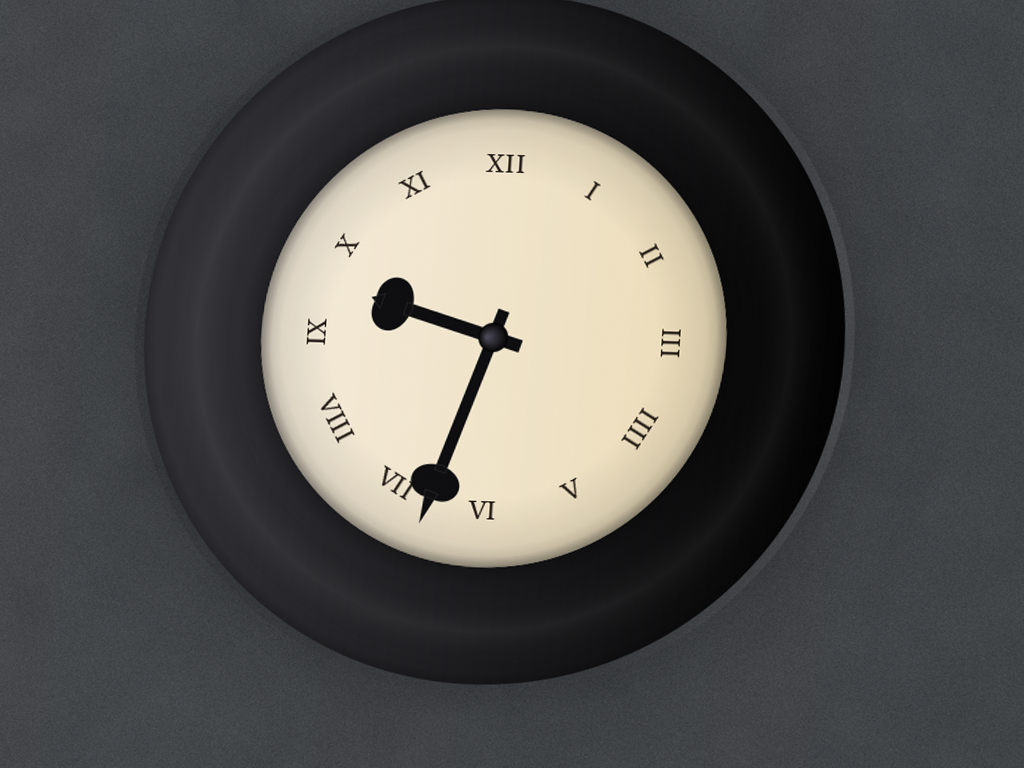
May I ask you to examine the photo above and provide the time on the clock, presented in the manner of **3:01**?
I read **9:33**
